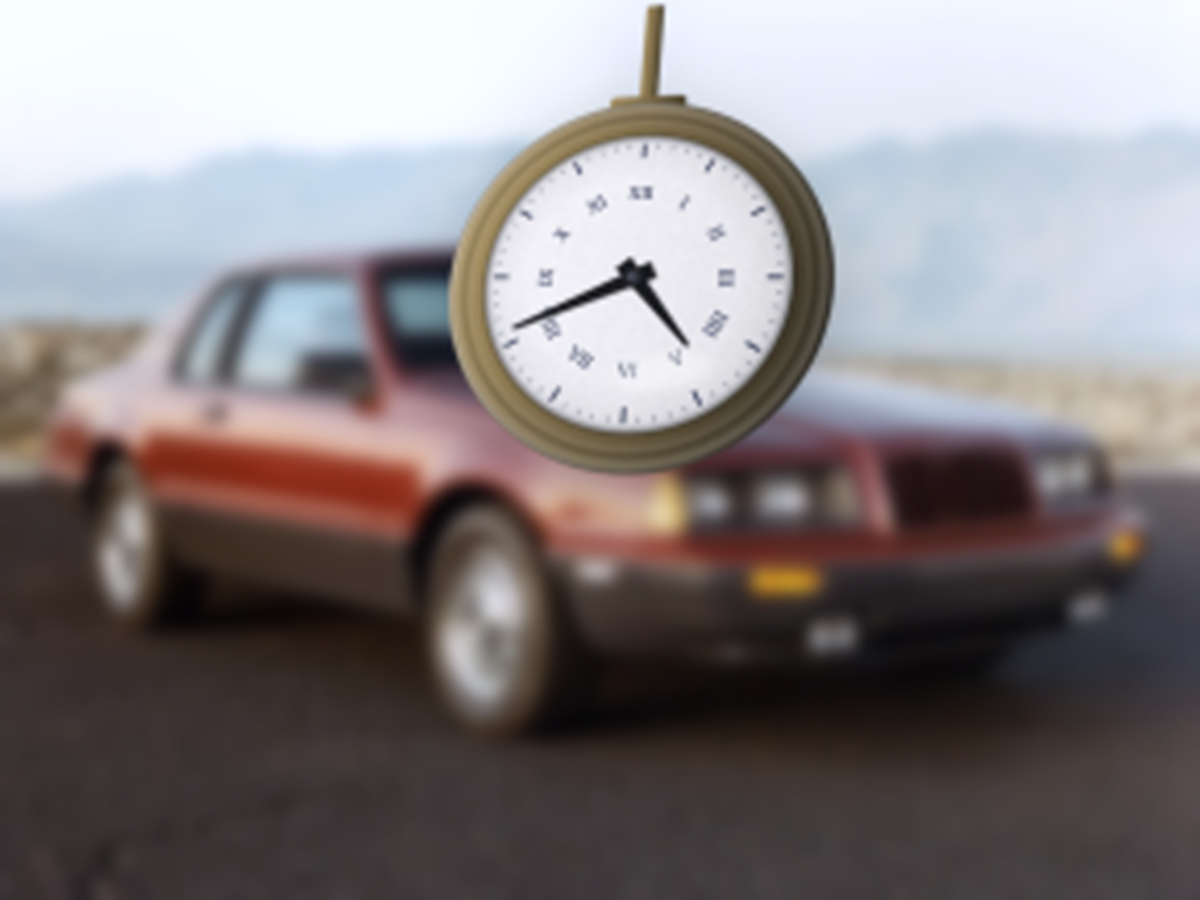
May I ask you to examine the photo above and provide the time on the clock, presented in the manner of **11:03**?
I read **4:41**
